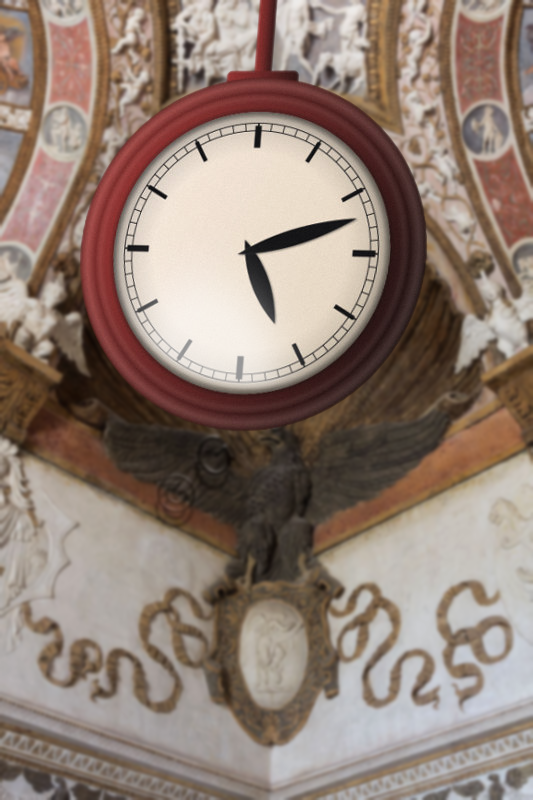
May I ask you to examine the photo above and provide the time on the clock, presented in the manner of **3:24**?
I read **5:12**
